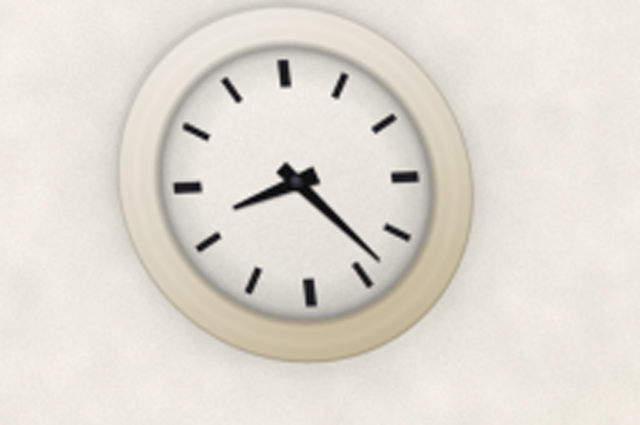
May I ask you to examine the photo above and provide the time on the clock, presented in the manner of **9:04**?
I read **8:23**
